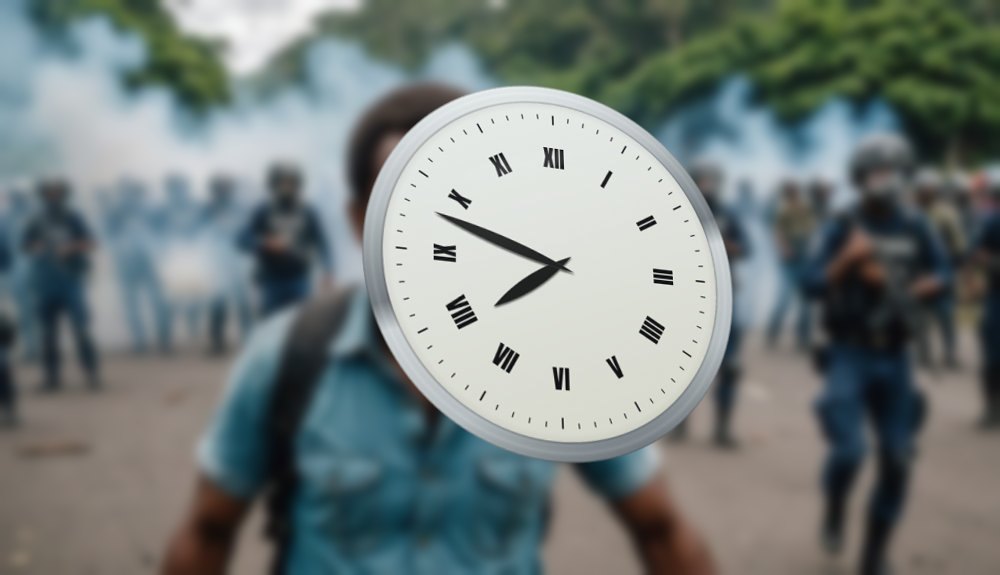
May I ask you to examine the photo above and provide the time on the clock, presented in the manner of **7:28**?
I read **7:48**
